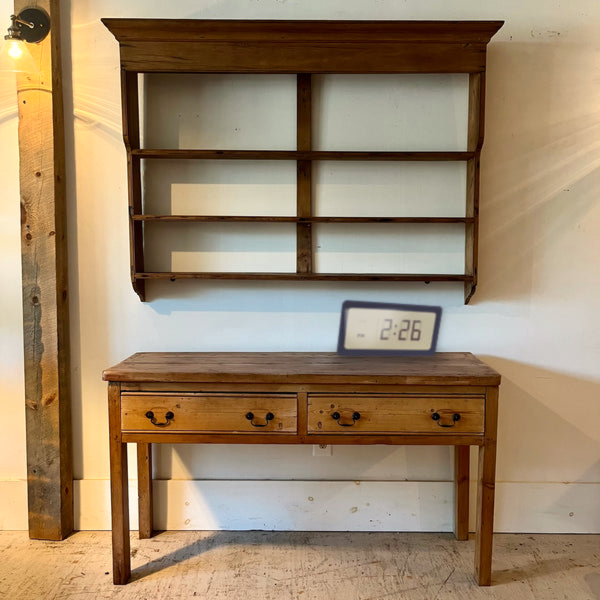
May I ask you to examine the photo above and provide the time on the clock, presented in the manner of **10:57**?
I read **2:26**
